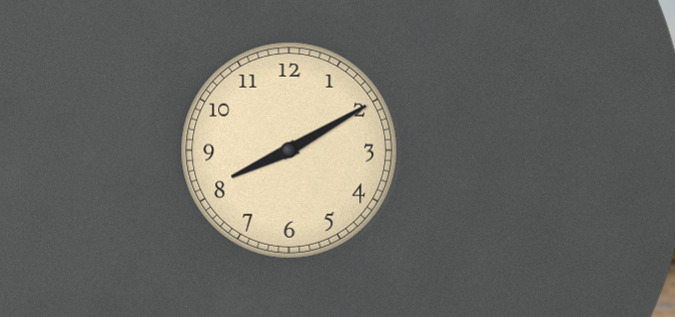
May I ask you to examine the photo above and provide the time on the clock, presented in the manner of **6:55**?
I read **8:10**
